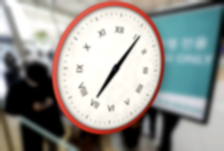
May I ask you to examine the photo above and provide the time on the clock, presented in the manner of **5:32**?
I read **7:06**
